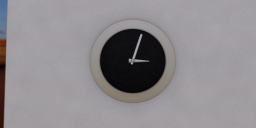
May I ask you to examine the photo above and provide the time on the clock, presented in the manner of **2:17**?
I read **3:03**
